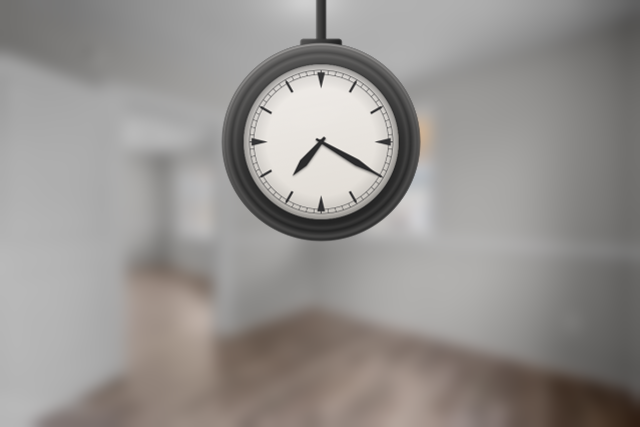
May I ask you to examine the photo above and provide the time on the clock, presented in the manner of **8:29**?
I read **7:20**
